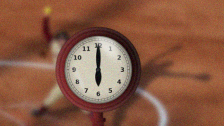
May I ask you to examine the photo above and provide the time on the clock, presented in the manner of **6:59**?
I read **6:00**
